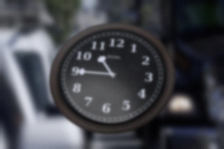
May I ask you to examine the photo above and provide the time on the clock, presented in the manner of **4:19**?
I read **10:45**
